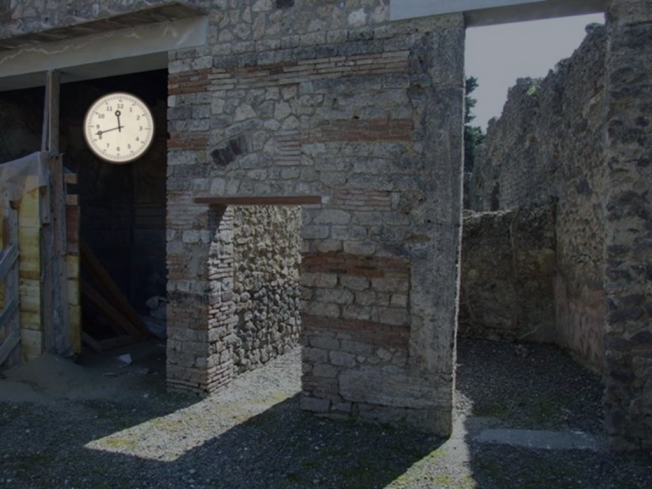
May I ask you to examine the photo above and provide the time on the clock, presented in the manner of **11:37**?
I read **11:42**
